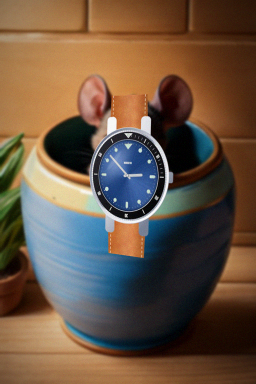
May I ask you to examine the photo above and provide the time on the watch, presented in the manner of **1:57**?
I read **2:52**
